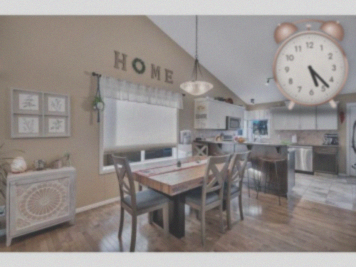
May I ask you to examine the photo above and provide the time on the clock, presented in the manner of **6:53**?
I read **5:23**
